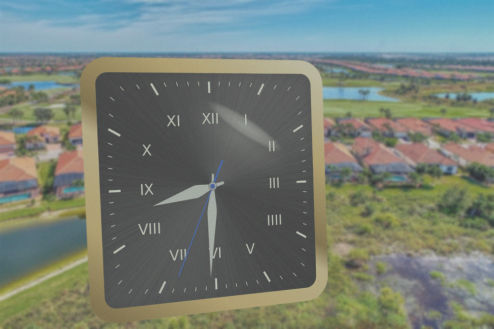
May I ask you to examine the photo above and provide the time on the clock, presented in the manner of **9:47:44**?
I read **8:30:34**
